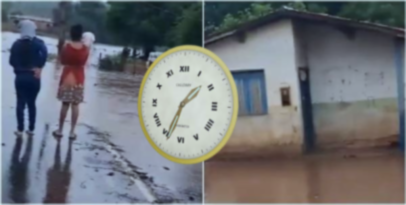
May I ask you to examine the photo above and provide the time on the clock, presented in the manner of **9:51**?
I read **1:34**
